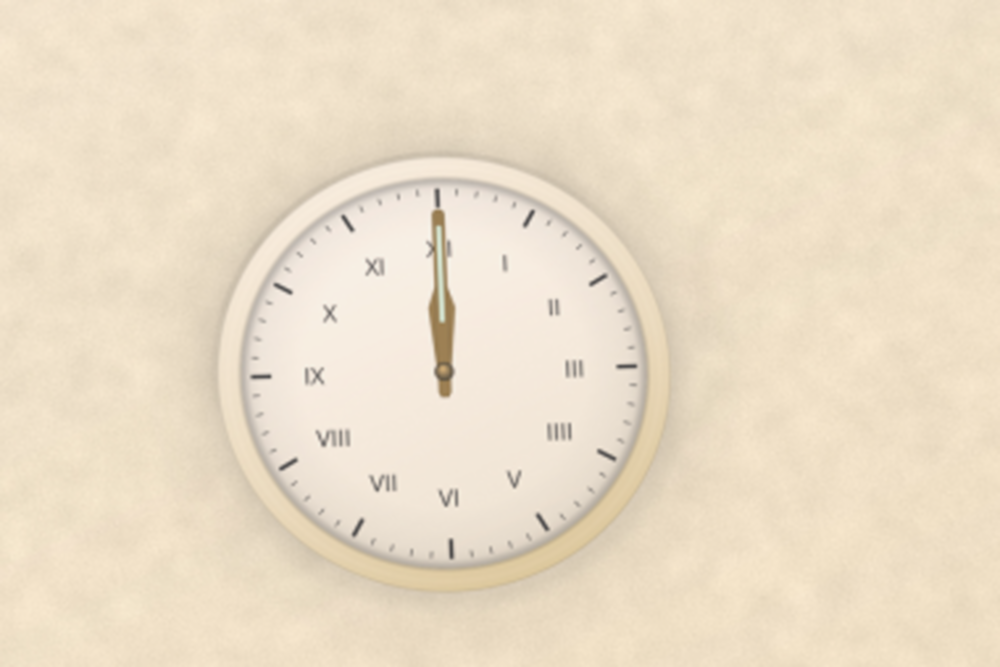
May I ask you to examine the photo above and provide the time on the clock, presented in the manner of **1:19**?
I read **12:00**
